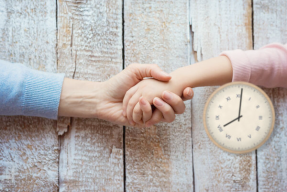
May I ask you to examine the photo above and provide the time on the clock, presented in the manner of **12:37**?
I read **8:01**
